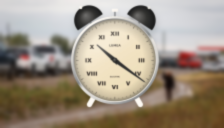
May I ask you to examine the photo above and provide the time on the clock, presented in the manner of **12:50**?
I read **10:21**
